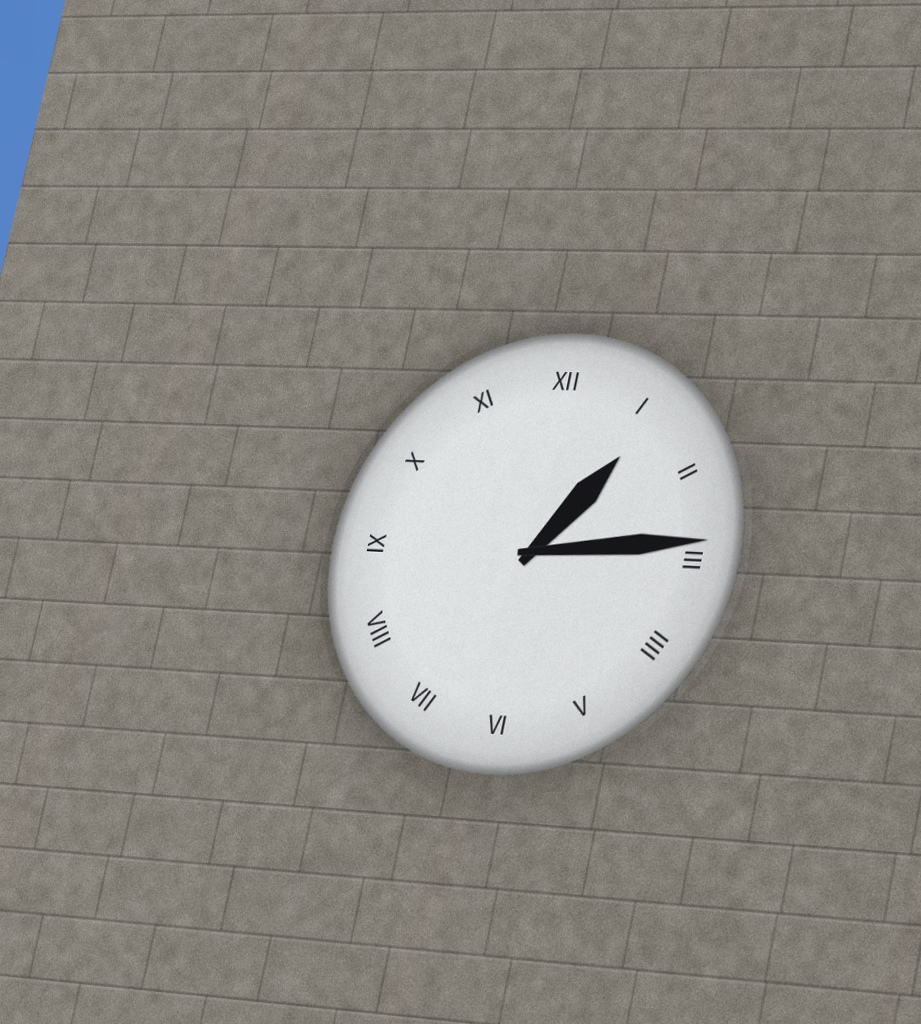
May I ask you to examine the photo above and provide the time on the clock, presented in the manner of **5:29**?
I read **1:14**
